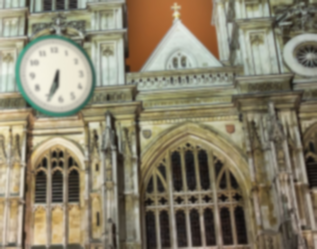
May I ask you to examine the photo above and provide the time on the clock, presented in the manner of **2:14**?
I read **6:34**
